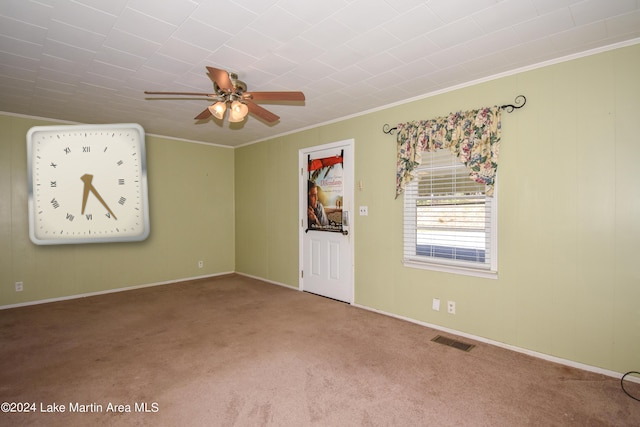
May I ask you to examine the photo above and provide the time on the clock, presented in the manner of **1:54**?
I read **6:24**
